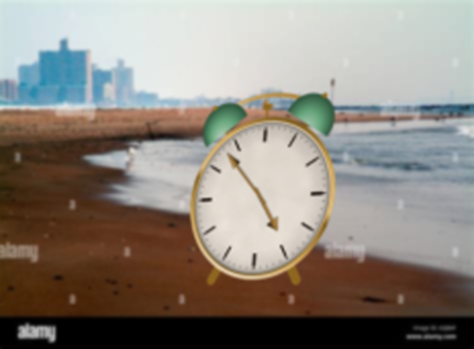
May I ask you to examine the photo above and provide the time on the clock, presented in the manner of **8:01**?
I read **4:53**
